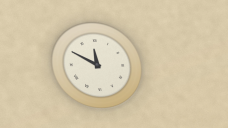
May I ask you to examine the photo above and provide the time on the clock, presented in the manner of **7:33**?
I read **11:50**
